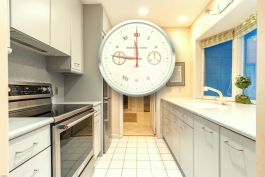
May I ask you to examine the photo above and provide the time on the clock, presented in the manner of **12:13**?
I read **11:46**
